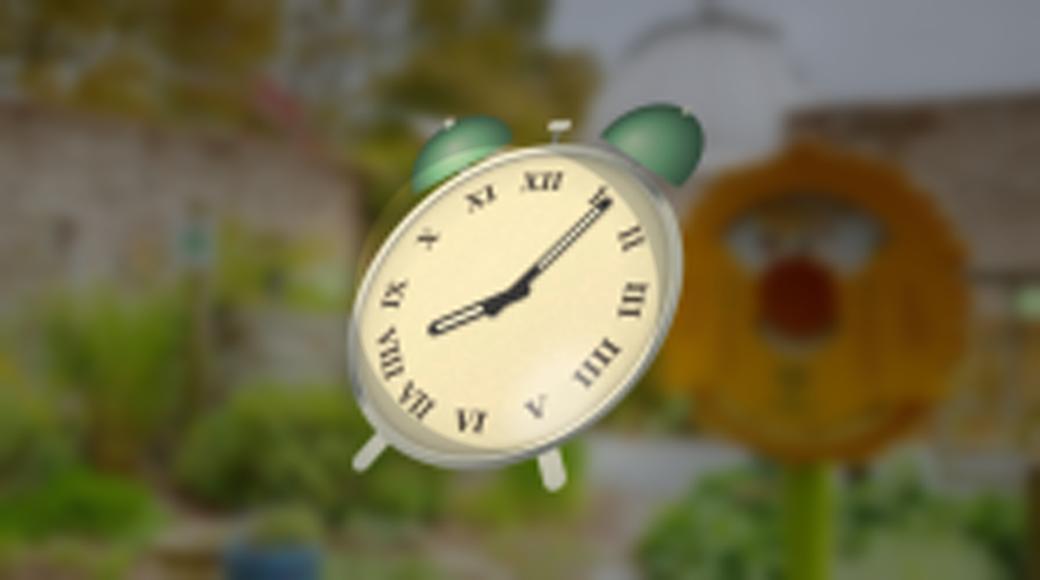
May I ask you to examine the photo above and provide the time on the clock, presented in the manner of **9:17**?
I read **8:06**
